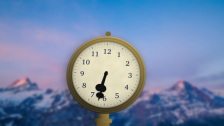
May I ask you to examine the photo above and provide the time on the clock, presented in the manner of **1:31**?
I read **6:32**
